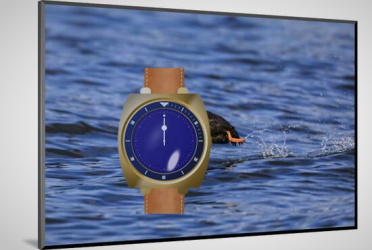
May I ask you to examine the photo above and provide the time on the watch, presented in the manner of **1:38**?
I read **12:00**
